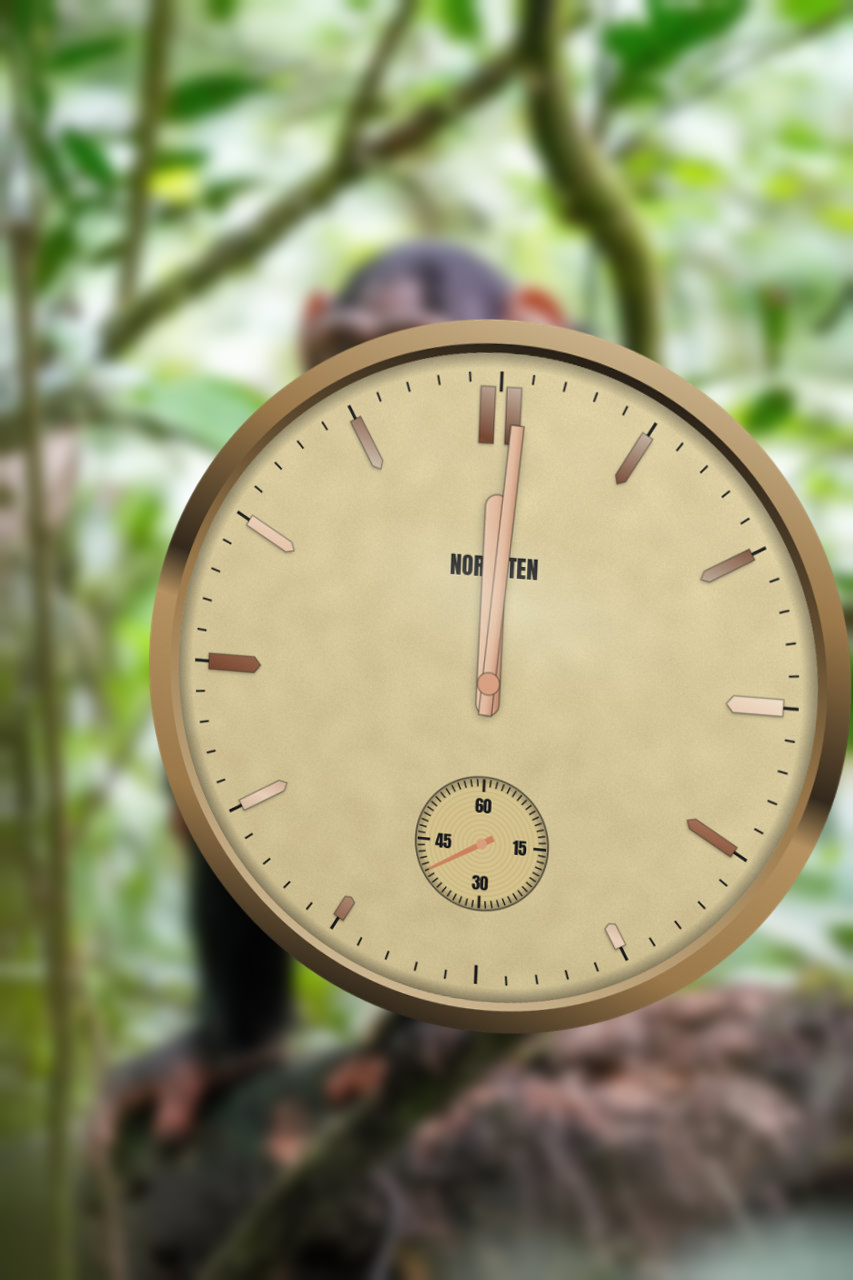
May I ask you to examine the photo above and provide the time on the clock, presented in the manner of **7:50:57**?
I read **12:00:40**
